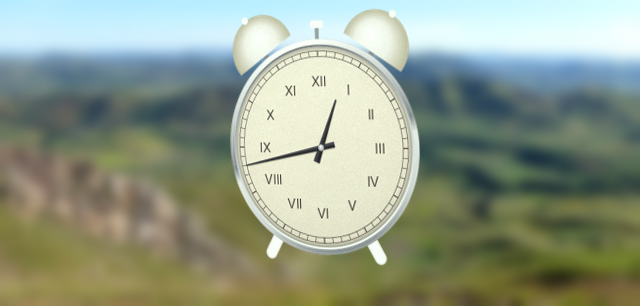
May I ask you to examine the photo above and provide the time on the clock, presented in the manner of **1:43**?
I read **12:43**
